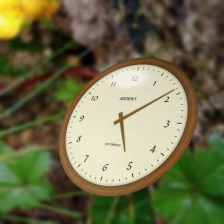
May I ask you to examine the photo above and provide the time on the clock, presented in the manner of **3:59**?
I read **5:09**
